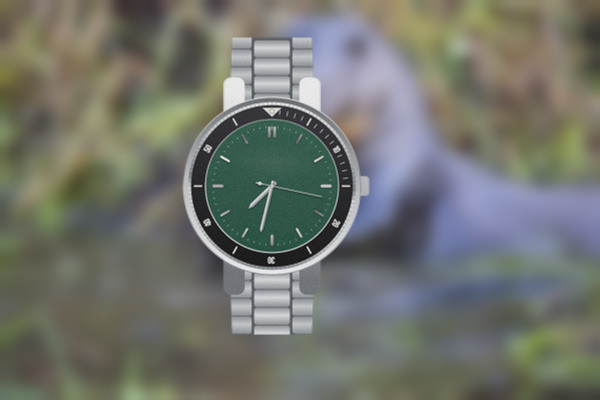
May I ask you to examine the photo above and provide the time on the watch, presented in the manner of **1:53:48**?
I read **7:32:17**
